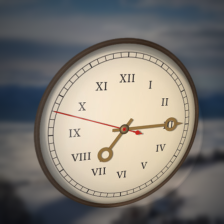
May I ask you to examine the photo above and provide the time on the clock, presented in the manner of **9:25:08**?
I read **7:14:48**
